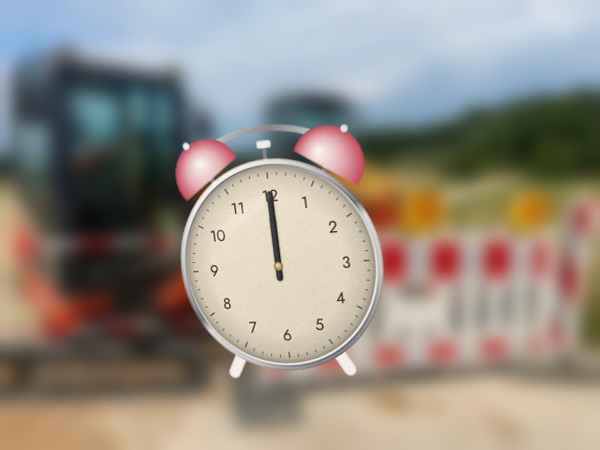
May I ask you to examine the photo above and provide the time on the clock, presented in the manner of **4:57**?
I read **12:00**
